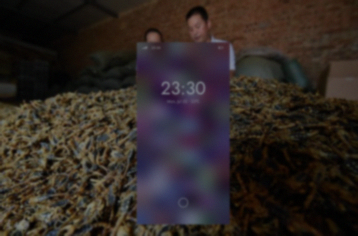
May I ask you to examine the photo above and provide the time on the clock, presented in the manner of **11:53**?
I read **23:30**
